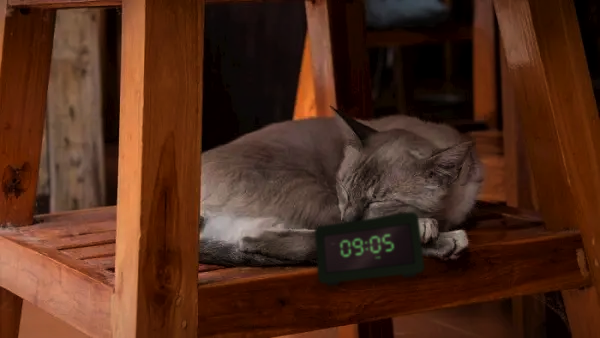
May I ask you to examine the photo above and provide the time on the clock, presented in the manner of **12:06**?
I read **9:05**
